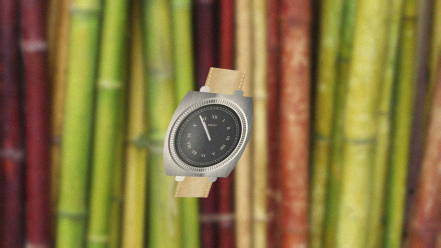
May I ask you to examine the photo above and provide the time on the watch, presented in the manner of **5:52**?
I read **10:54**
